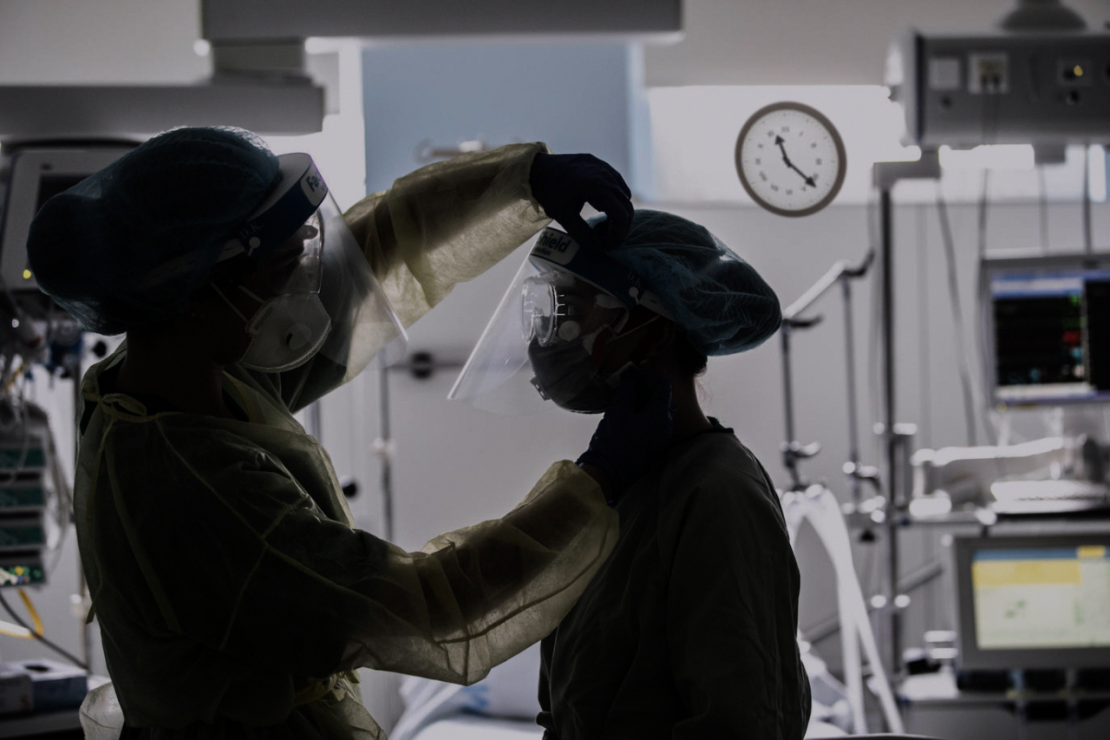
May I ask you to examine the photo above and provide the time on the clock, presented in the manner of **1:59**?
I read **11:22**
